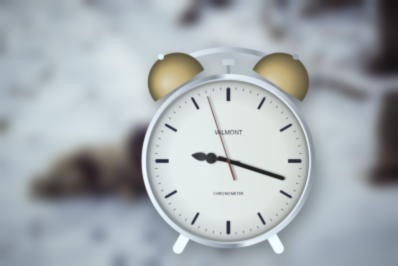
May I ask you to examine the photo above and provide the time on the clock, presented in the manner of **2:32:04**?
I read **9:17:57**
